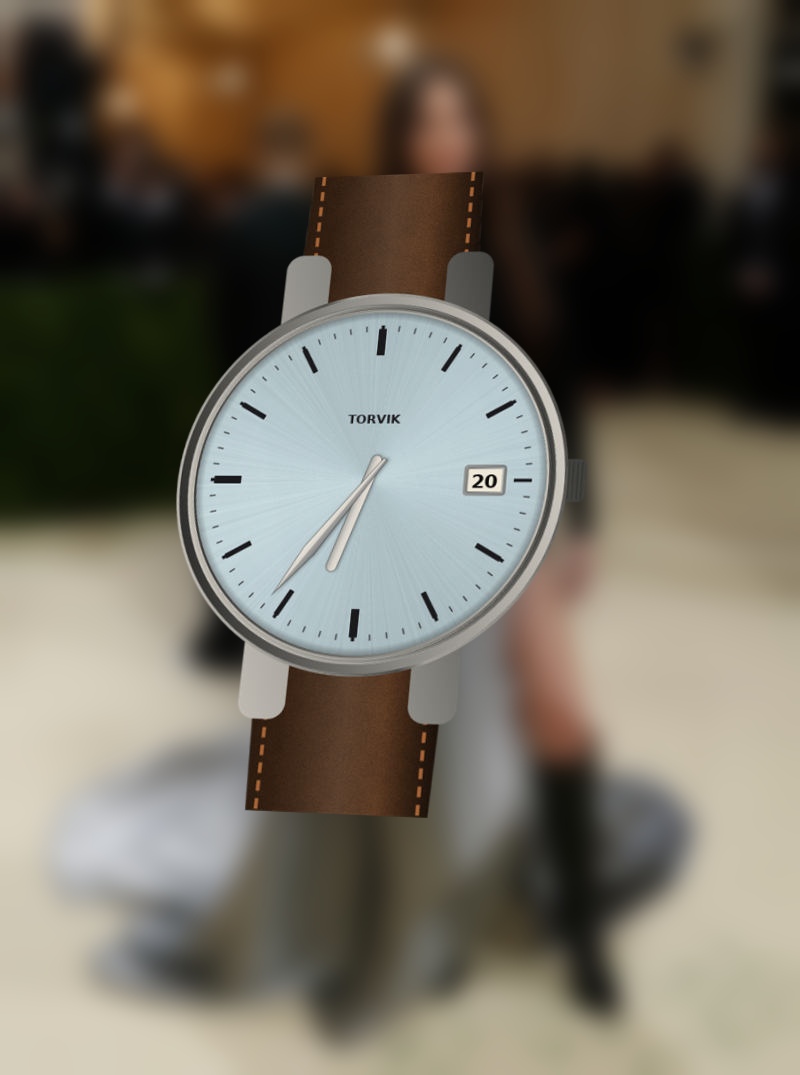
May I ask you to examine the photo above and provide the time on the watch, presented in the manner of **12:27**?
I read **6:36**
